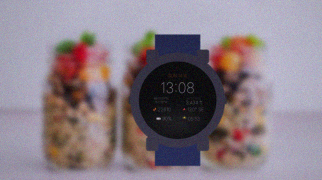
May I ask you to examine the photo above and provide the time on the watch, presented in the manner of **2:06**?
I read **13:08**
